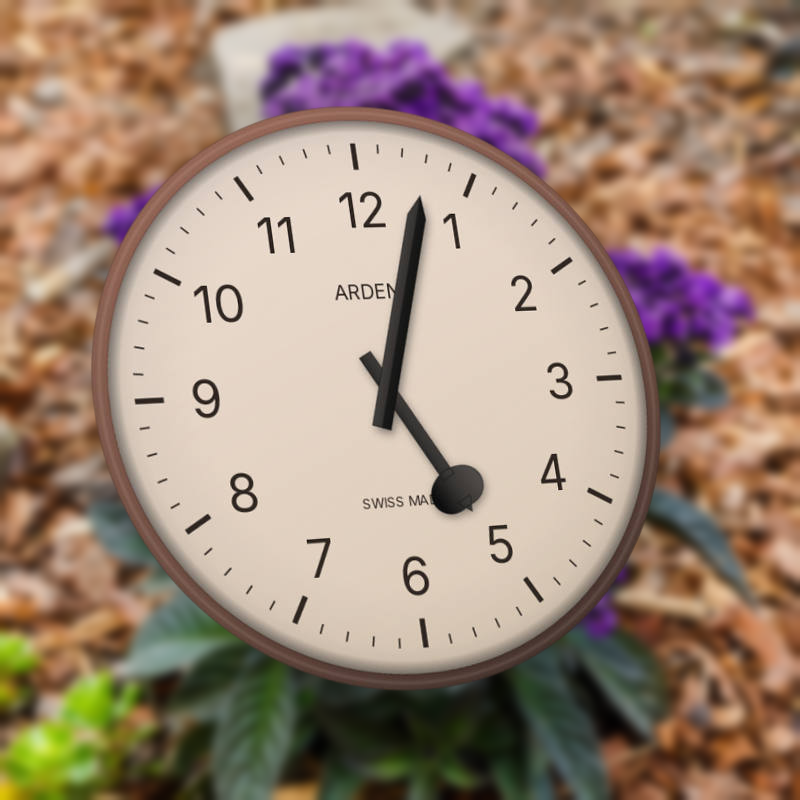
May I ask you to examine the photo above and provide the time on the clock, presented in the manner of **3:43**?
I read **5:03**
